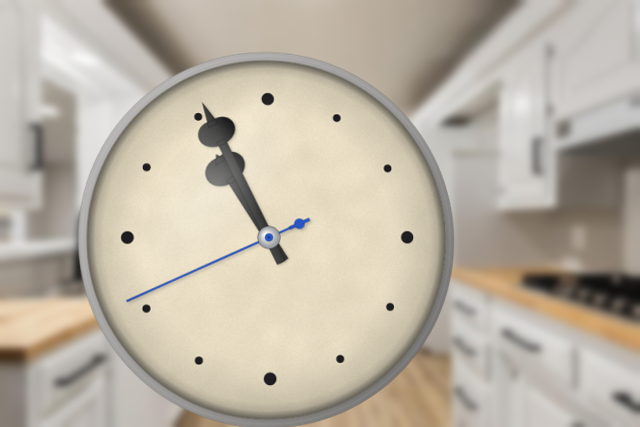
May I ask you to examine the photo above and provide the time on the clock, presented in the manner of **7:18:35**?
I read **10:55:41**
